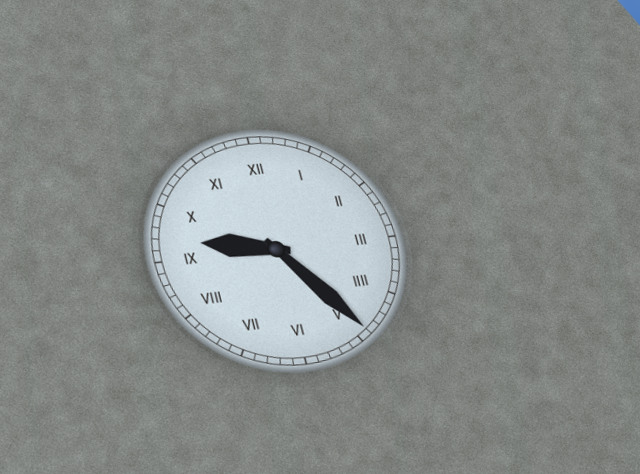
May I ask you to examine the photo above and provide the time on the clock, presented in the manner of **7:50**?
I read **9:24**
